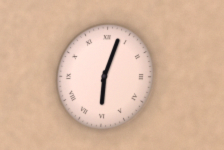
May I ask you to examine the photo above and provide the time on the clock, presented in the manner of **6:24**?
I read **6:03**
